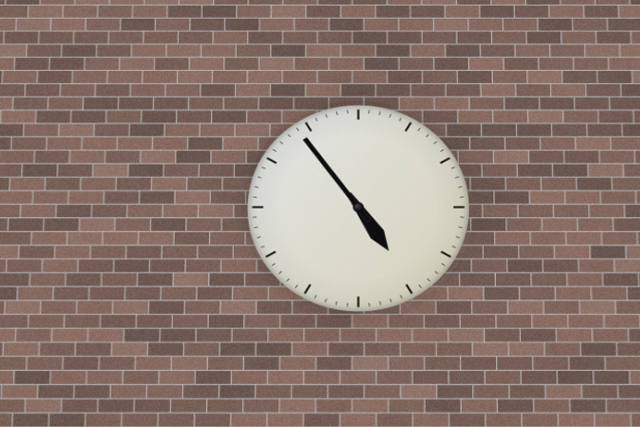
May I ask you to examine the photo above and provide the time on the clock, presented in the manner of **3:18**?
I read **4:54**
